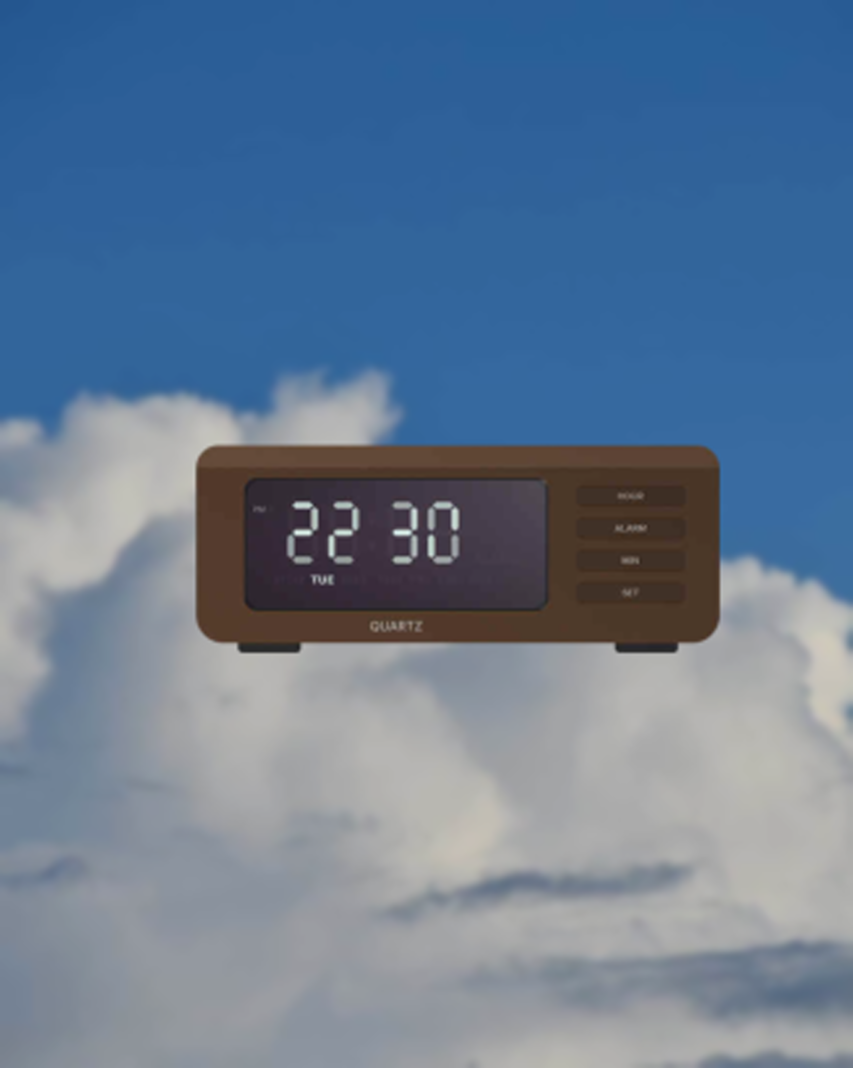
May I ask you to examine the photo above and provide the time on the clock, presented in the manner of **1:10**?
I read **22:30**
